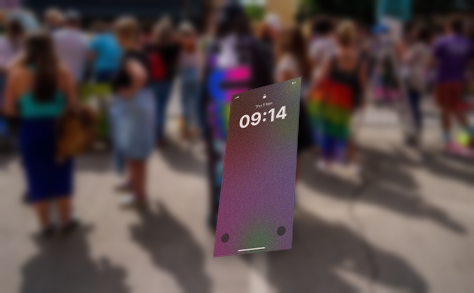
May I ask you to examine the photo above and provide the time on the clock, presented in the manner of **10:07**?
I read **9:14**
